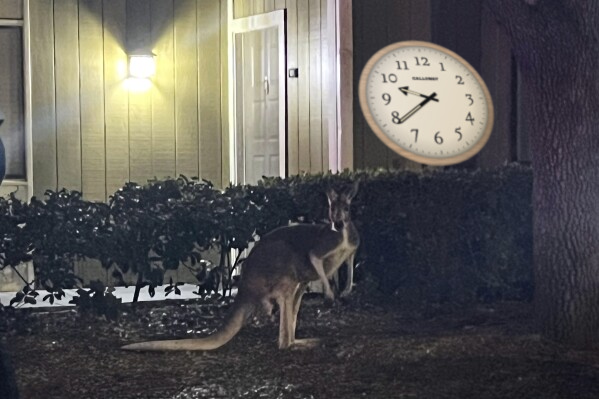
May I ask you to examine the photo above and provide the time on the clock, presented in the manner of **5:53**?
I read **9:39**
